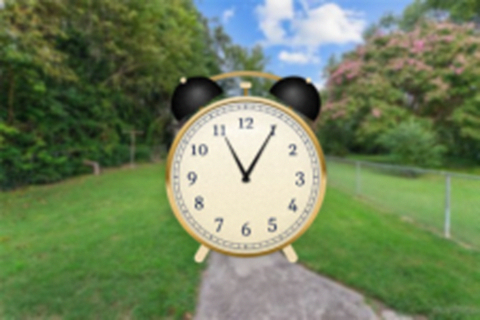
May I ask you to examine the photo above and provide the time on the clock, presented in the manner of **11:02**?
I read **11:05**
